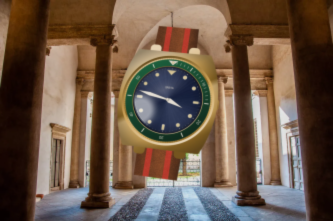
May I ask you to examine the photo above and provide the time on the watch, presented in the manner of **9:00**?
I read **3:47**
